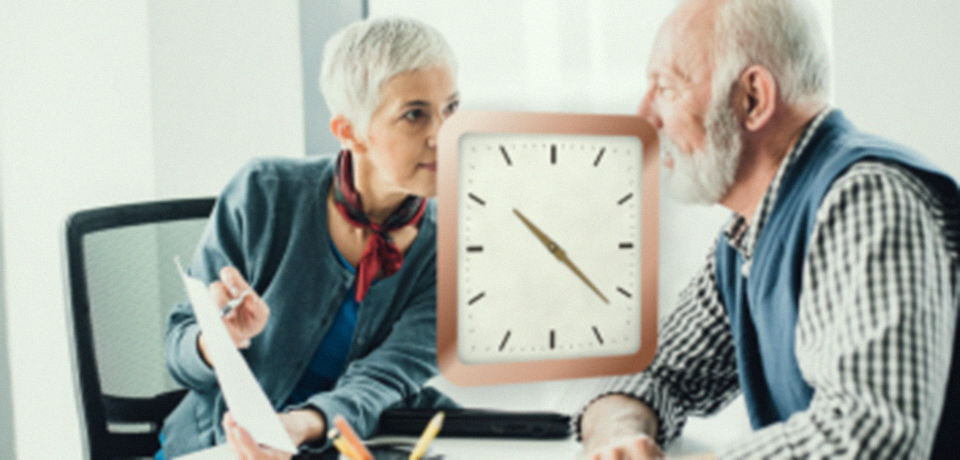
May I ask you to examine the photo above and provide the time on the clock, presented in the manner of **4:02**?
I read **10:22**
